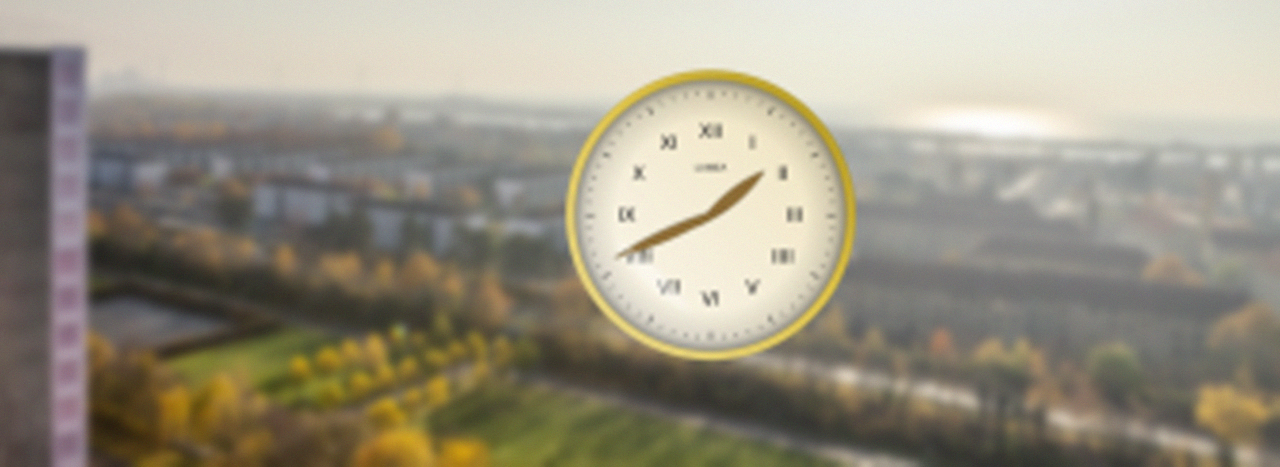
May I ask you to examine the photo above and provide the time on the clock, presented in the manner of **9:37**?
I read **1:41**
